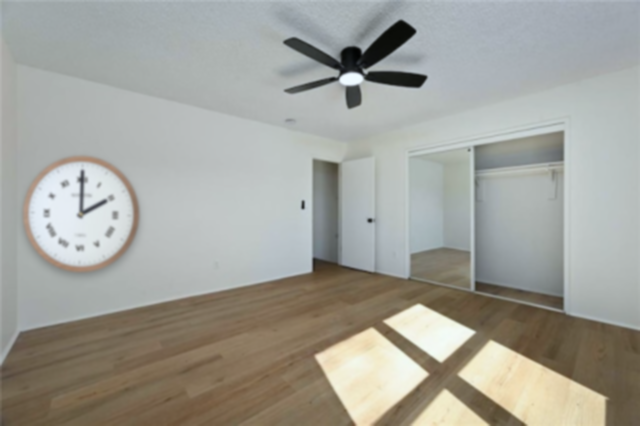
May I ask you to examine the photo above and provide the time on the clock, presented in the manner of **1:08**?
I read **2:00**
